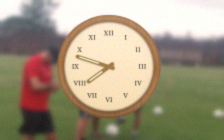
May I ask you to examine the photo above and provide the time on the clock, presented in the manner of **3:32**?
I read **7:48**
